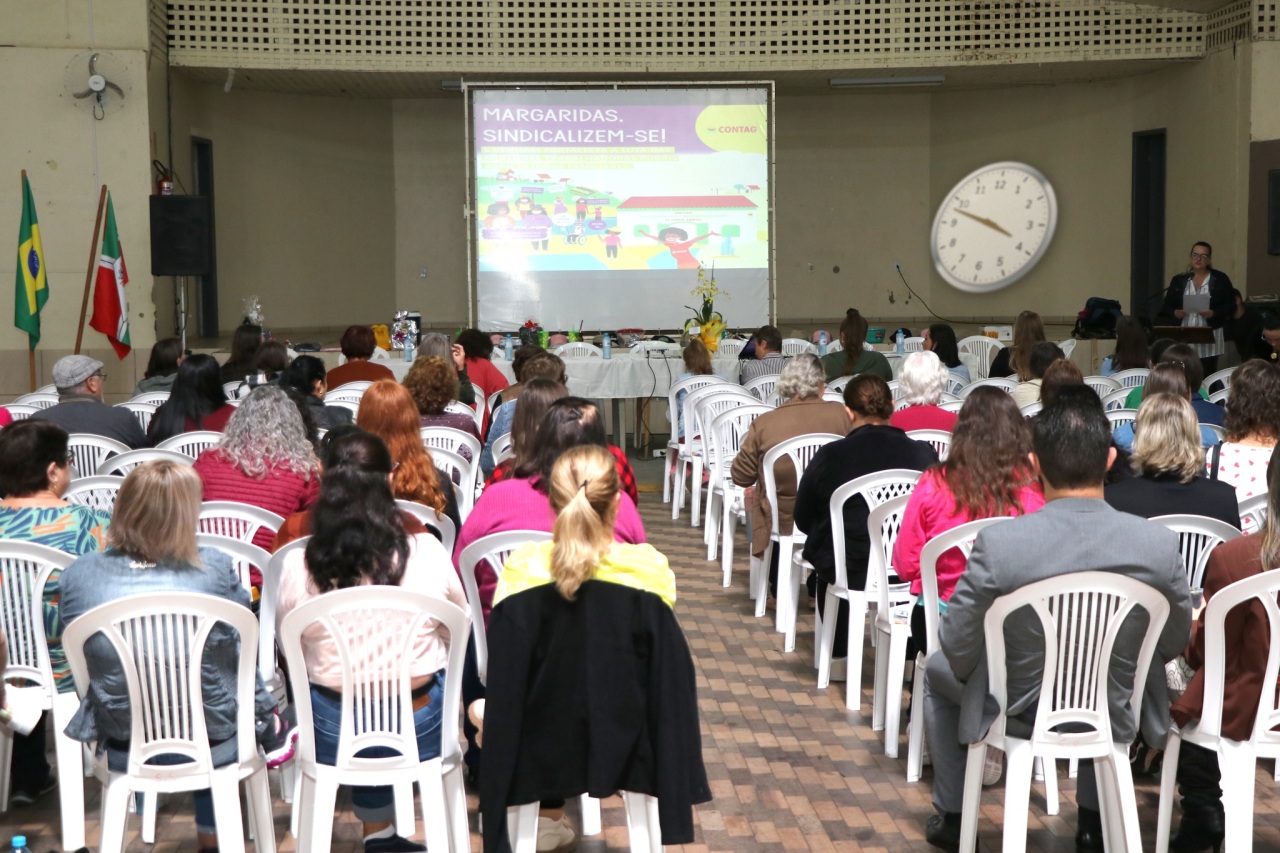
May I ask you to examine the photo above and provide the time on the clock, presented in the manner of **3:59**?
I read **3:48**
